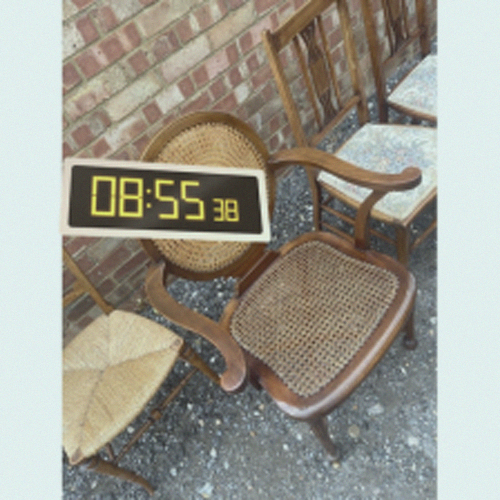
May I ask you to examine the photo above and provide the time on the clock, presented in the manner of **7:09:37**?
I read **8:55:38**
